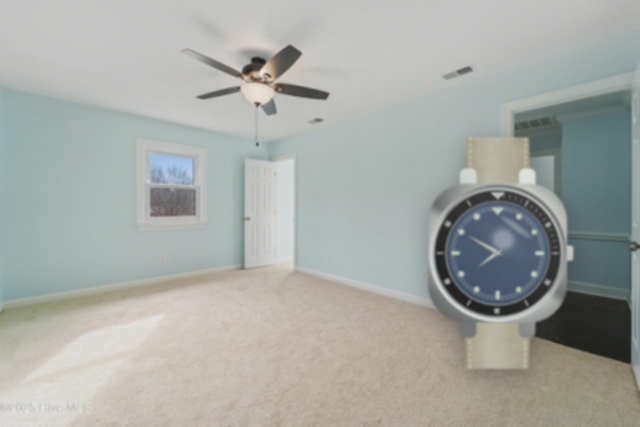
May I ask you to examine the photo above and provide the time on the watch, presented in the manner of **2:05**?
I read **7:50**
